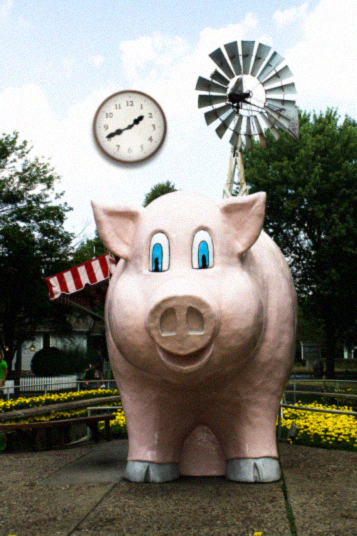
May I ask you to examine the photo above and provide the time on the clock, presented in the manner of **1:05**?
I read **1:41**
